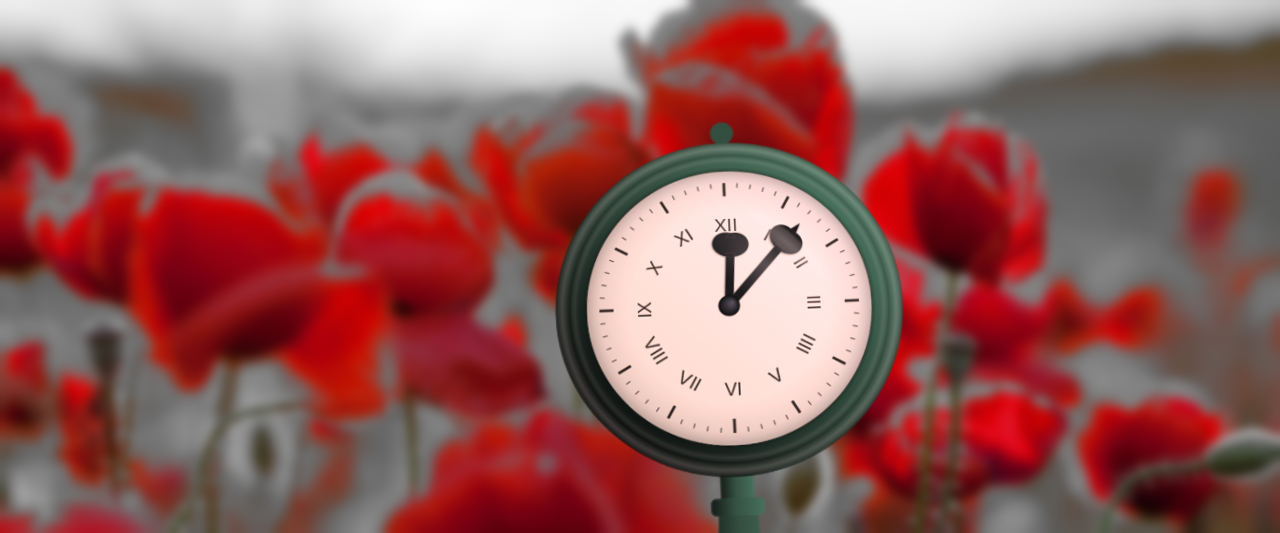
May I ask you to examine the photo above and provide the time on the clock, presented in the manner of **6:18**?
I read **12:07**
